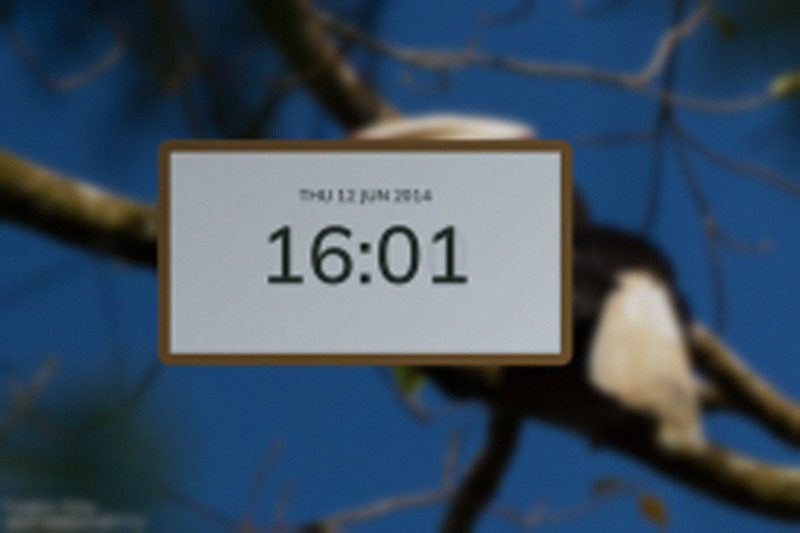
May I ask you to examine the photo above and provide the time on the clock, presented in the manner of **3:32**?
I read **16:01**
